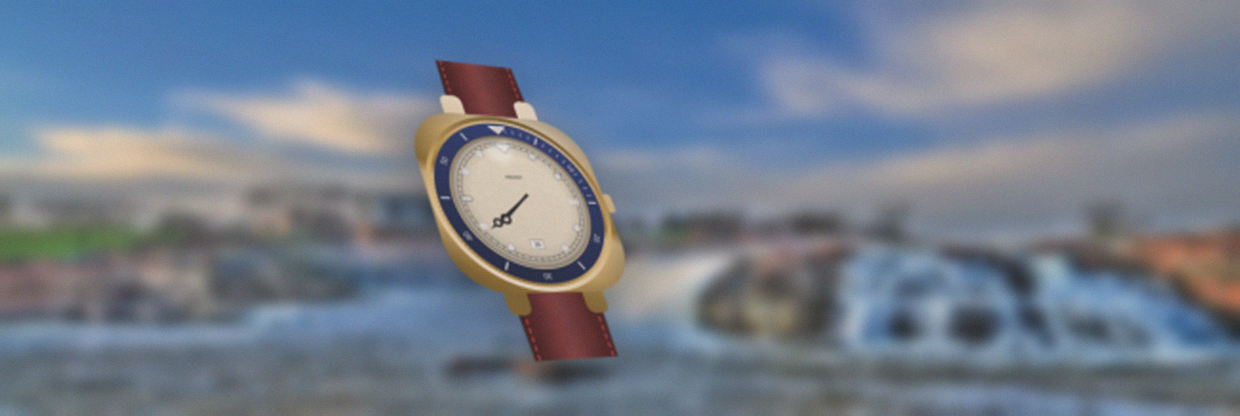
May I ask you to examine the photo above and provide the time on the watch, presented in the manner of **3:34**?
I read **7:39**
